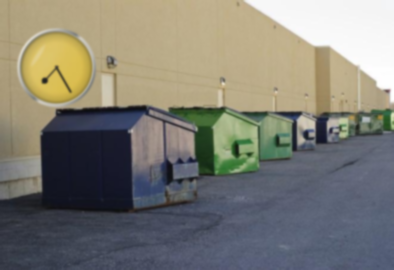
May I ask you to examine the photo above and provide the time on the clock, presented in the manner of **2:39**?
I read **7:25**
